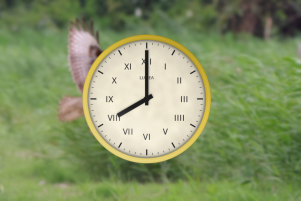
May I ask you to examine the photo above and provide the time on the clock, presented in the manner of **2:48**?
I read **8:00**
